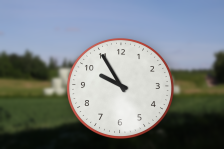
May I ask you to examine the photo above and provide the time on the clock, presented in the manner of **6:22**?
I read **9:55**
